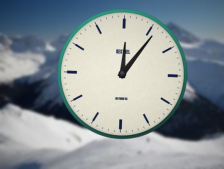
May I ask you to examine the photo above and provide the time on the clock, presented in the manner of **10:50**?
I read **12:06**
